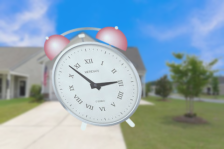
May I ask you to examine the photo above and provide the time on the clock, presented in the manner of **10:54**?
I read **2:53**
